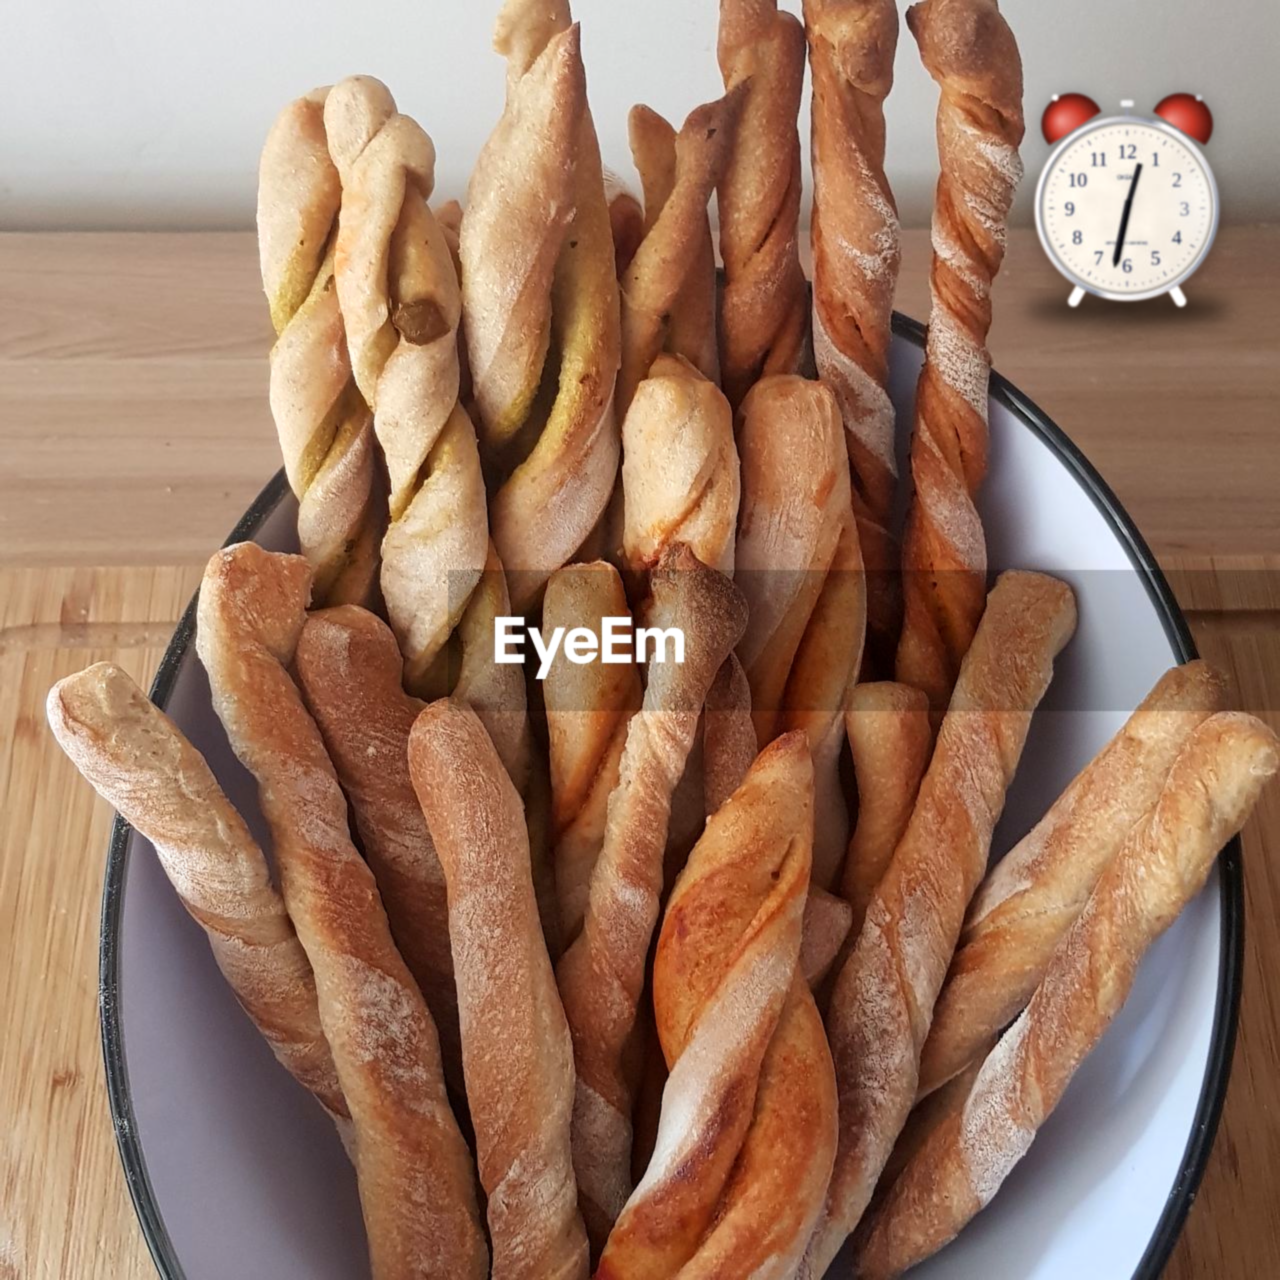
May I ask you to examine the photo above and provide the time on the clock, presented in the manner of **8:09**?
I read **12:32**
